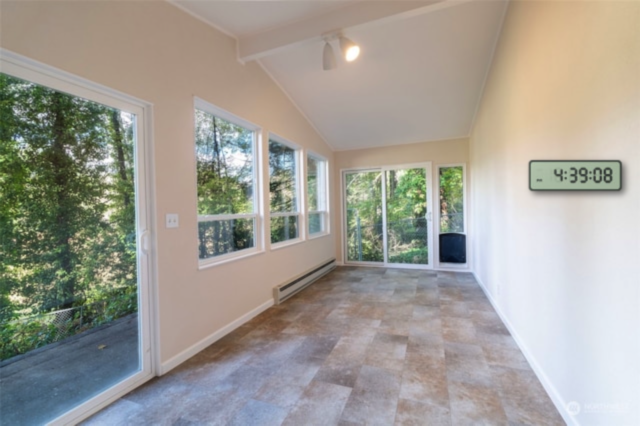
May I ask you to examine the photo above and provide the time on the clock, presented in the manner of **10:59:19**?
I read **4:39:08**
